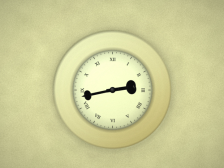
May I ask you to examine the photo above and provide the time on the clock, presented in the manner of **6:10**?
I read **2:43**
